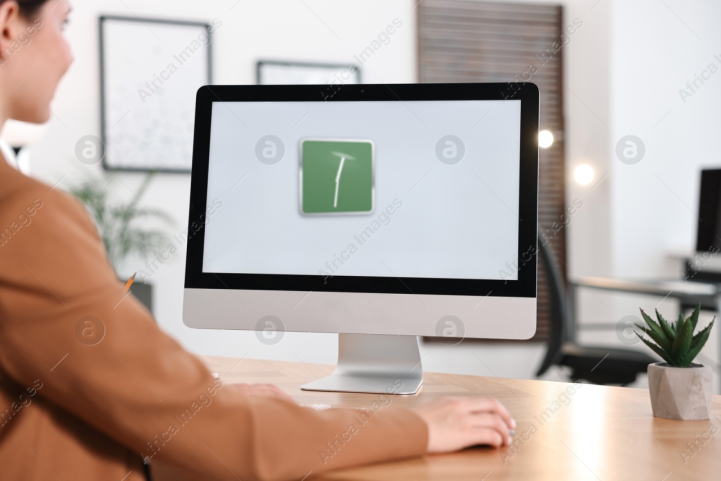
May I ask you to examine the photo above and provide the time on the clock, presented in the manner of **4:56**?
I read **12:31**
